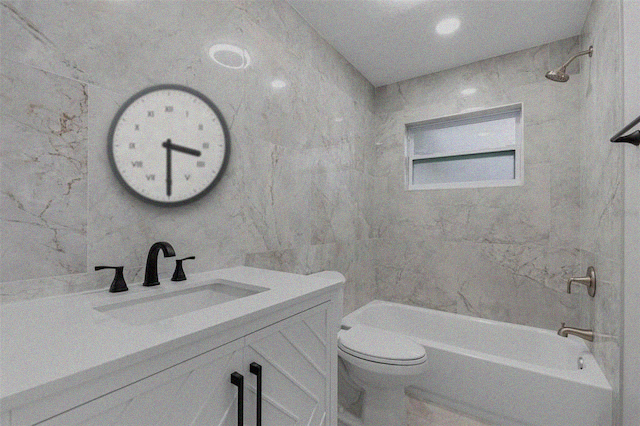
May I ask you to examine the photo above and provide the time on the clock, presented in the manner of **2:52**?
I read **3:30**
